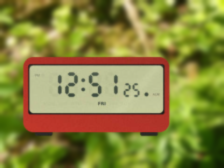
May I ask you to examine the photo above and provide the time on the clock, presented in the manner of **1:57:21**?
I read **12:51:25**
